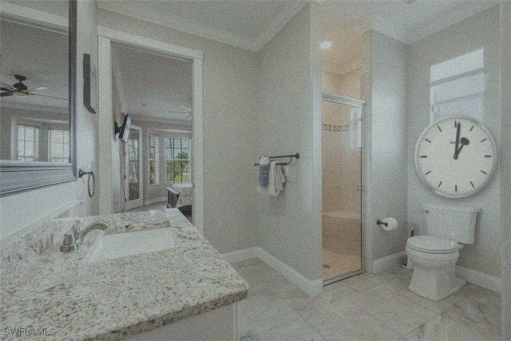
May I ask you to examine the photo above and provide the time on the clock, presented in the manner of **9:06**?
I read **1:01**
